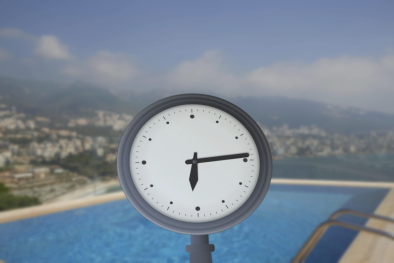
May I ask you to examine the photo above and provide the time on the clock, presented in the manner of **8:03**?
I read **6:14**
